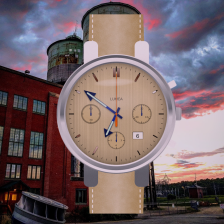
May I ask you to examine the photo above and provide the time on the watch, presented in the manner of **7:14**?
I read **6:51**
